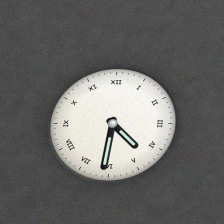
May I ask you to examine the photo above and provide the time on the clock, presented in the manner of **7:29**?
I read **4:31**
